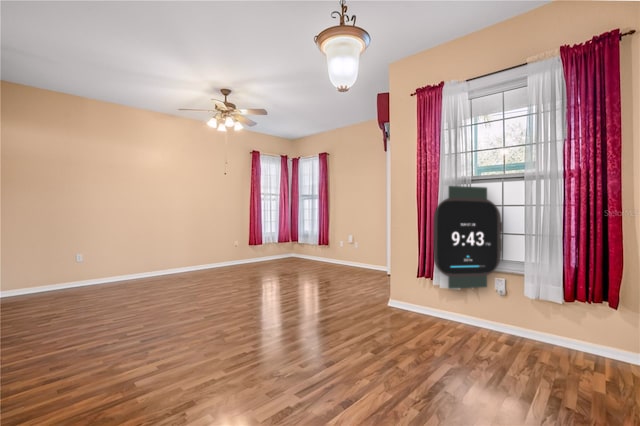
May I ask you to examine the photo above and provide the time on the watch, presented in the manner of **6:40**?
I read **9:43**
